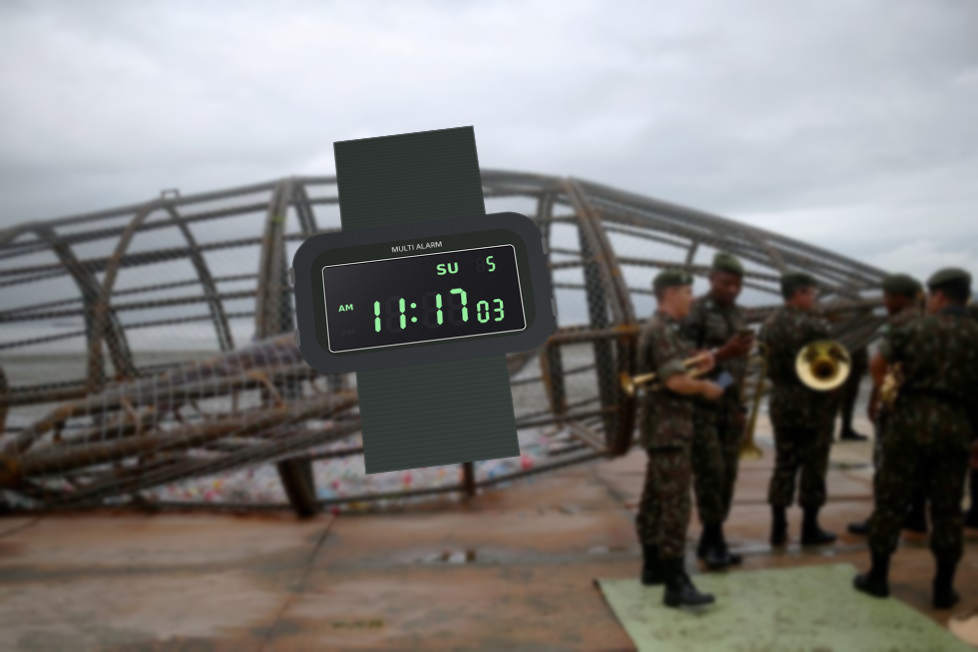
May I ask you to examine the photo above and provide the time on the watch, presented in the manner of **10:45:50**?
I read **11:17:03**
